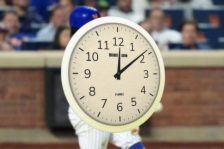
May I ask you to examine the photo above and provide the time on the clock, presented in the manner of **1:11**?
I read **12:09**
